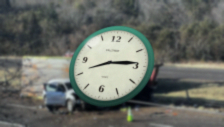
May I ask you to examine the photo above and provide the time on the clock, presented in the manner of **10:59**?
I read **8:14**
